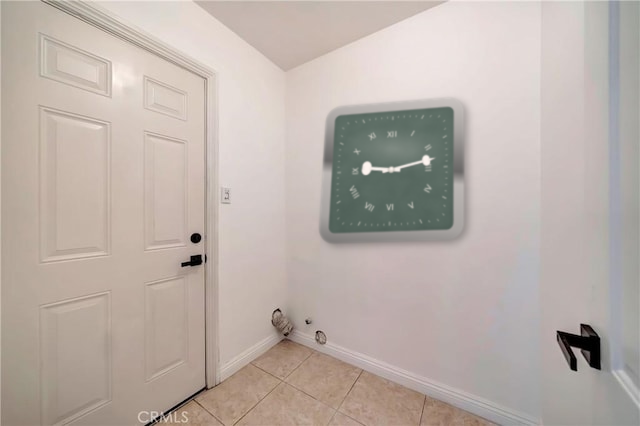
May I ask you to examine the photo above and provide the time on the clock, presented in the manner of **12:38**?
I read **9:13**
